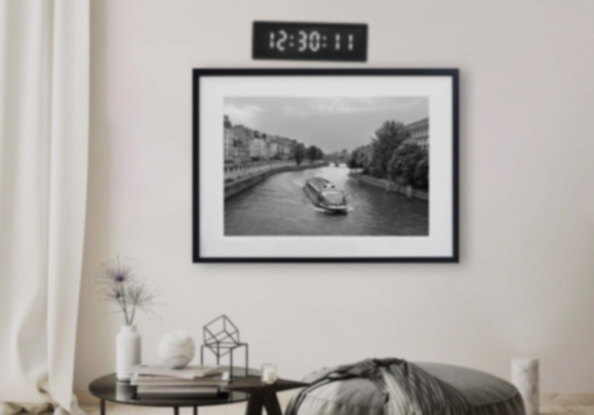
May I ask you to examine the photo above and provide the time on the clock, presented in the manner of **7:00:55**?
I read **12:30:11**
